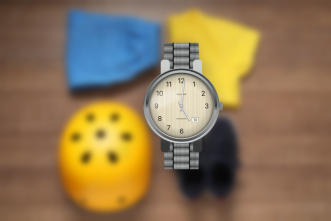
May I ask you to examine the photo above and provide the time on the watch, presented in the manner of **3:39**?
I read **5:01**
